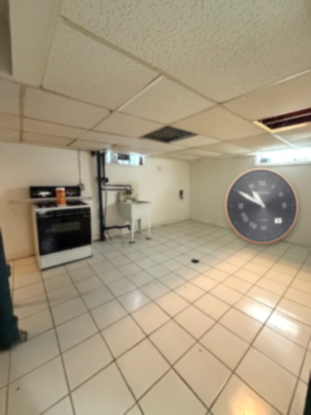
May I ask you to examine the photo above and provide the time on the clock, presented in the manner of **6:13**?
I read **10:50**
